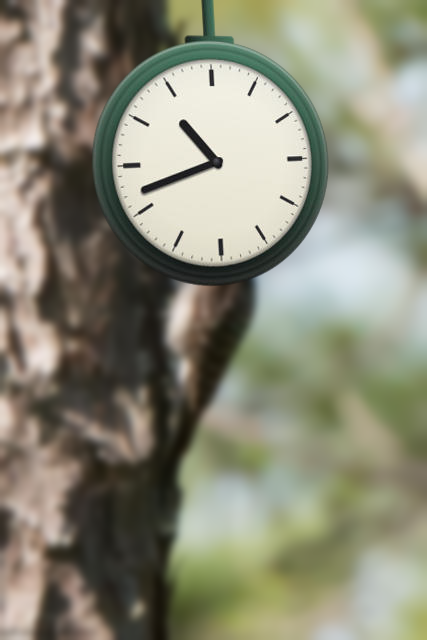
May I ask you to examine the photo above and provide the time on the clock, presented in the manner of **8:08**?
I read **10:42**
